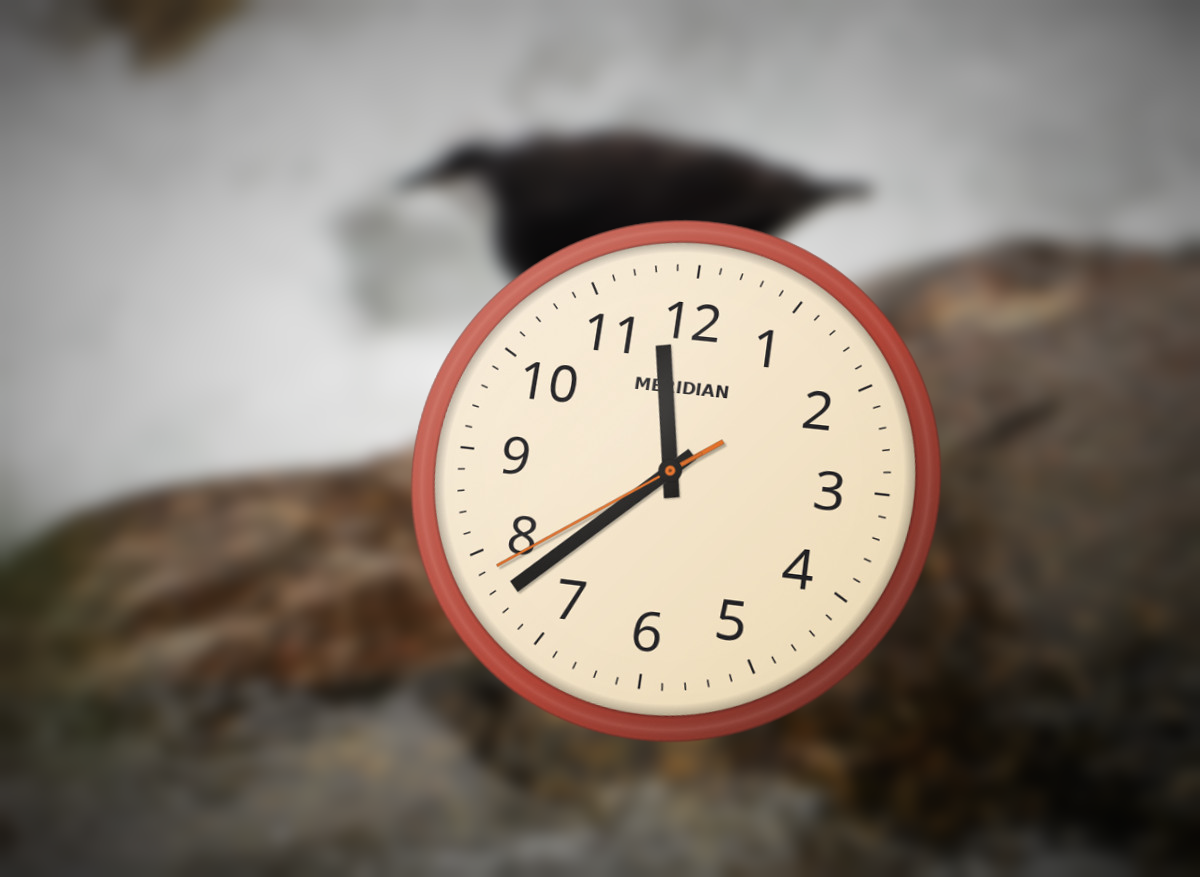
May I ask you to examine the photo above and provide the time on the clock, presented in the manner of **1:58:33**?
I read **11:37:39**
